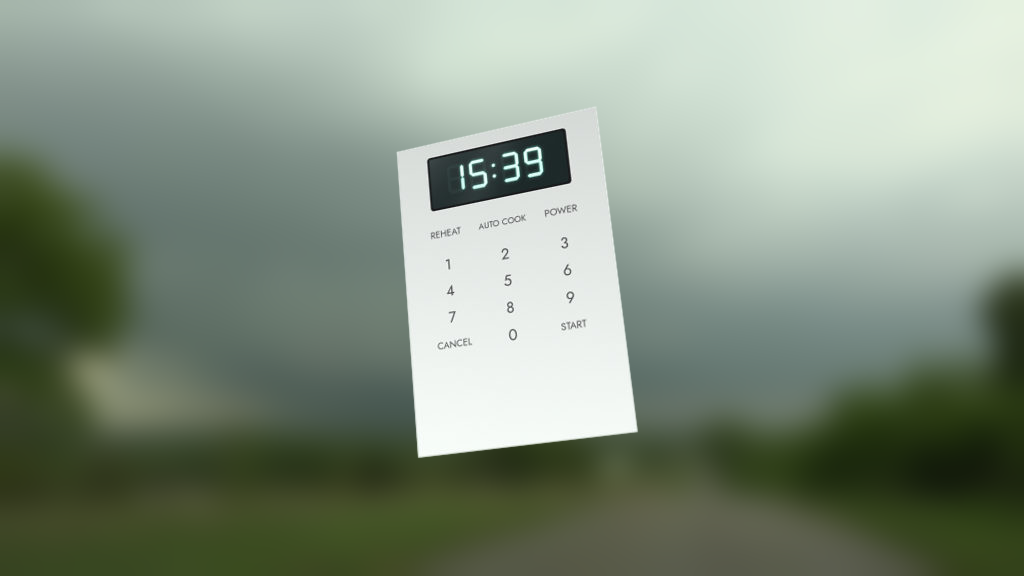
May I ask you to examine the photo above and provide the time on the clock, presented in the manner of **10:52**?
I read **15:39**
